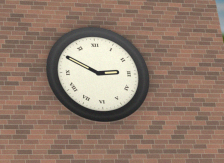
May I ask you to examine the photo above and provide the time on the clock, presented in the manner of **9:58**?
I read **2:50**
